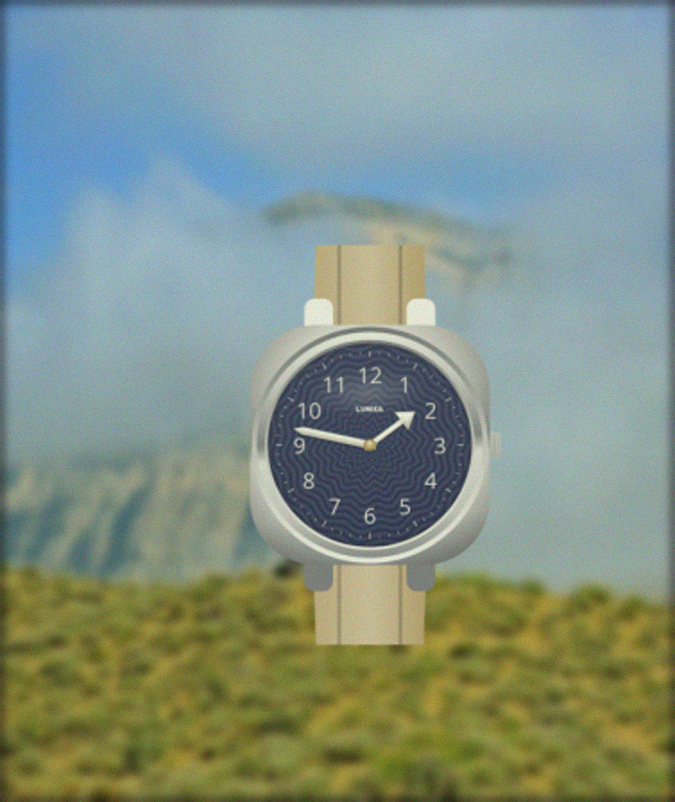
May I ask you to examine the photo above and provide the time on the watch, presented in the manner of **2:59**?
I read **1:47**
